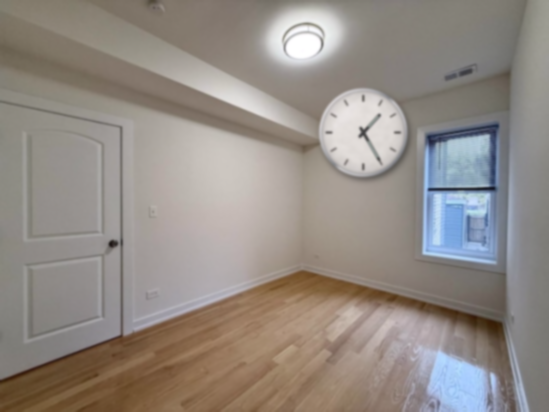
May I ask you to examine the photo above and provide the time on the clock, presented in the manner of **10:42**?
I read **1:25**
